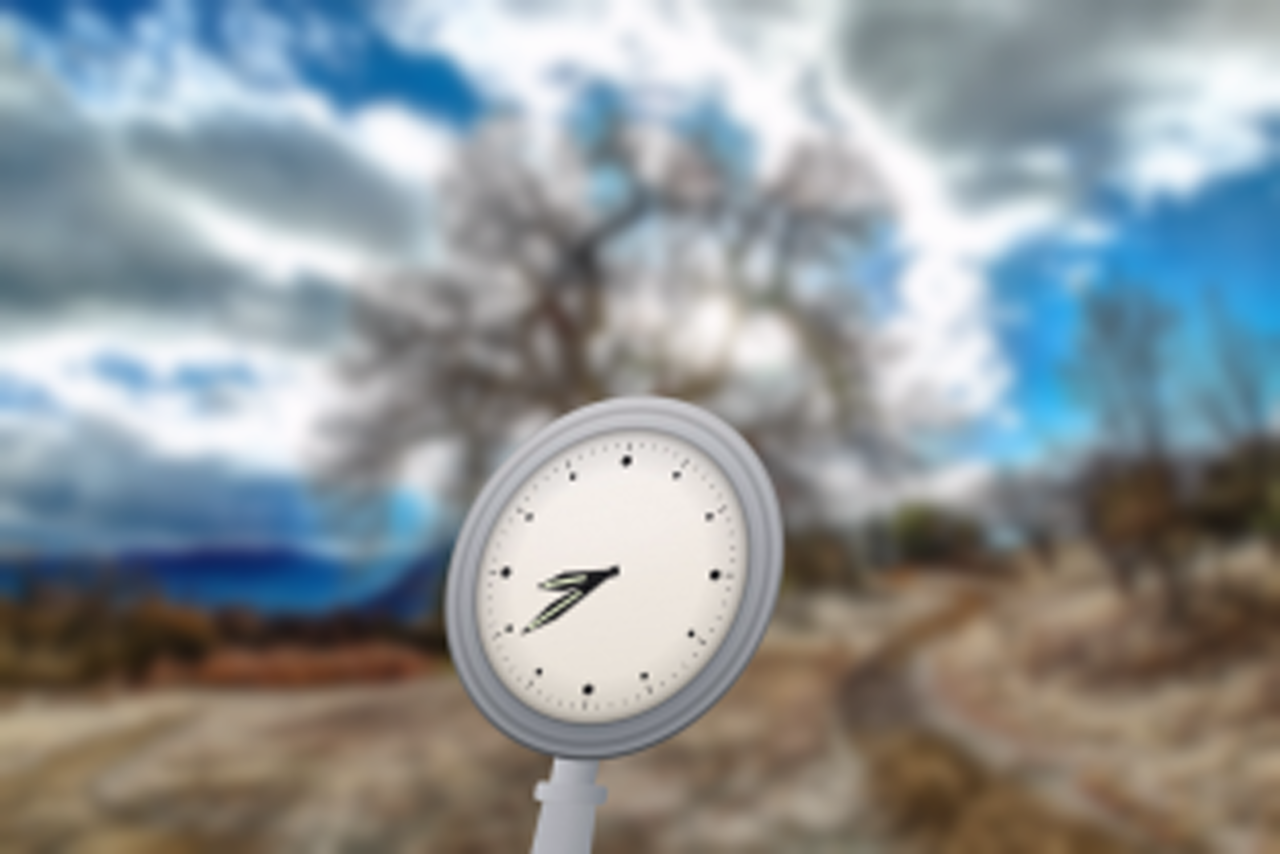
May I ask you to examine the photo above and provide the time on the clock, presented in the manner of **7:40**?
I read **8:39**
